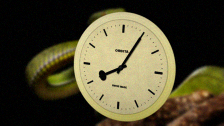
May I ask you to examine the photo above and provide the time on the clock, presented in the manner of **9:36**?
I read **8:05**
